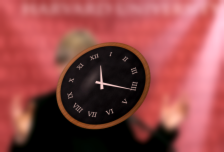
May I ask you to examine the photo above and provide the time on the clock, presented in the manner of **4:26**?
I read **12:21**
